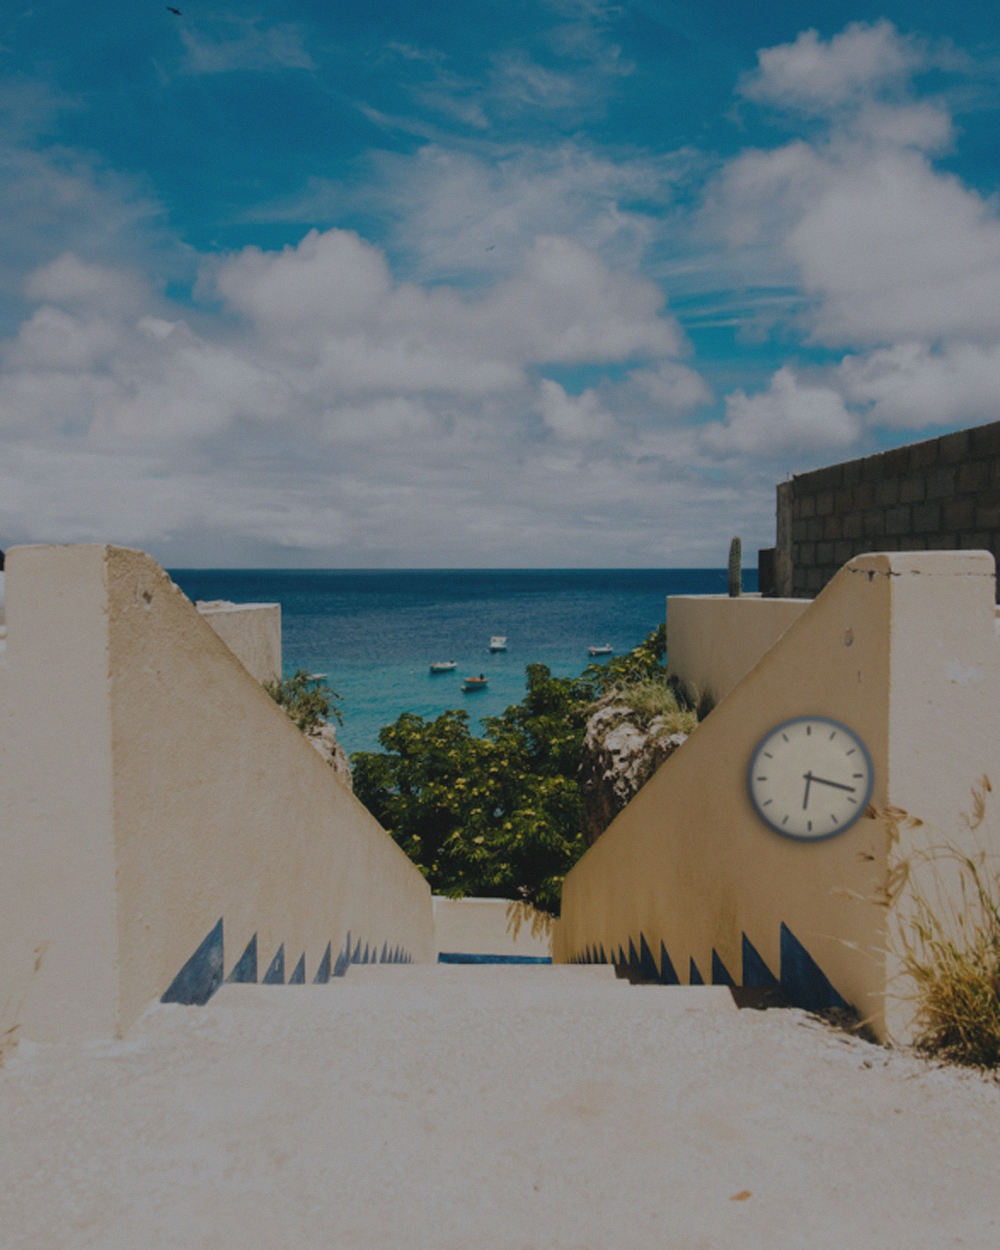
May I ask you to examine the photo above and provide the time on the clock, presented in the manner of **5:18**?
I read **6:18**
